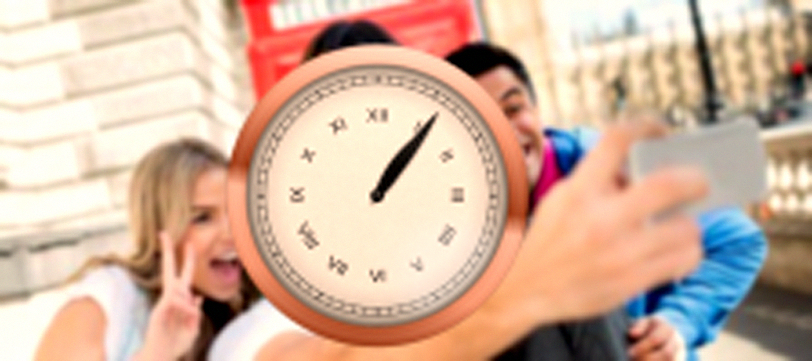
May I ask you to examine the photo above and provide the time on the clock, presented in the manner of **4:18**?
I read **1:06**
